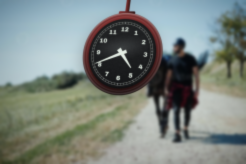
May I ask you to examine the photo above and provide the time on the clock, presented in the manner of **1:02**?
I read **4:41**
